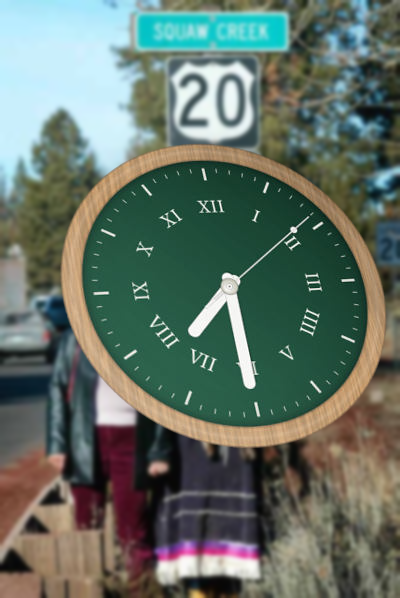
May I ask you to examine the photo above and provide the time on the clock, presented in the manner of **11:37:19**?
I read **7:30:09**
